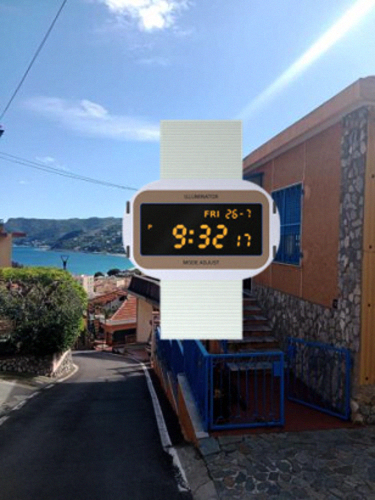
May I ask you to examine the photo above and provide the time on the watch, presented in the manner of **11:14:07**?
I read **9:32:17**
